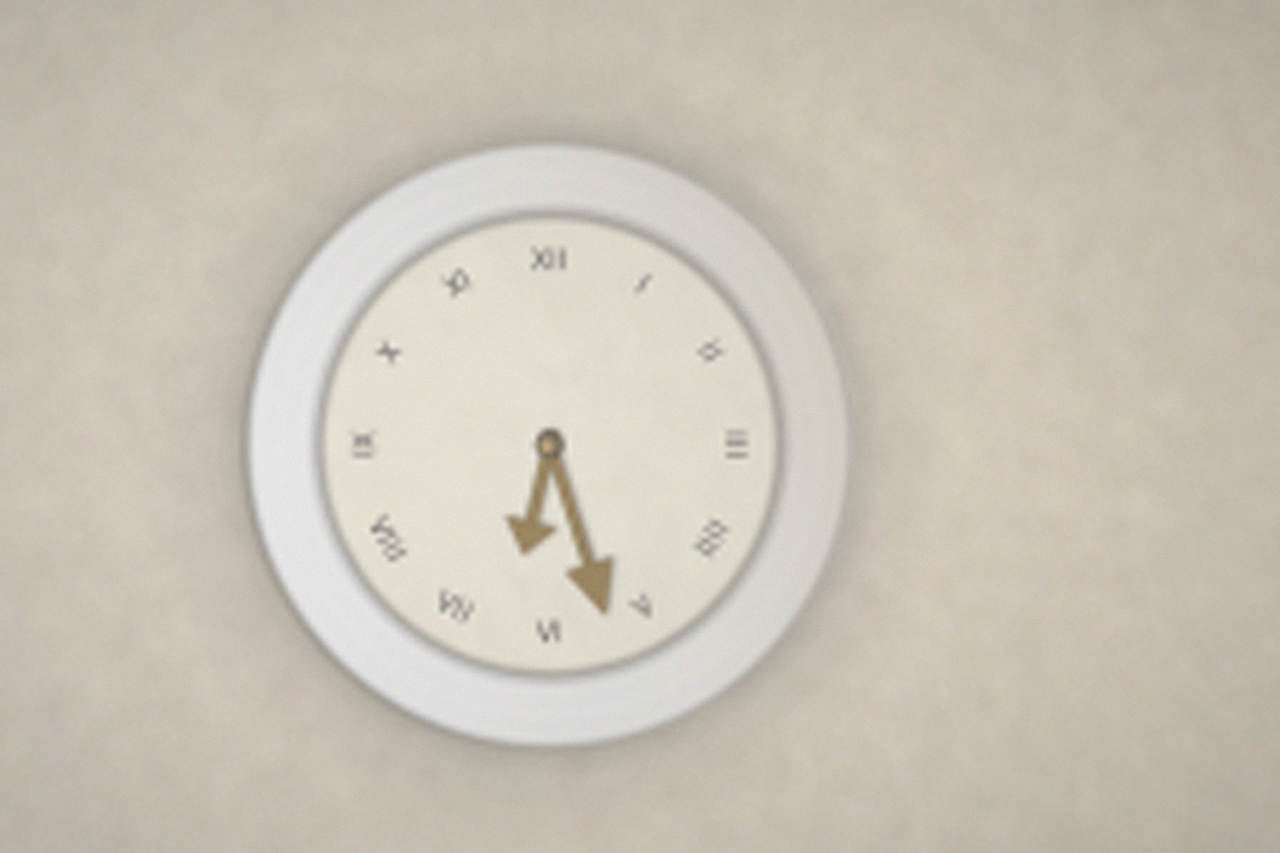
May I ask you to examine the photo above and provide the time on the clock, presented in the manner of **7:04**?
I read **6:27**
